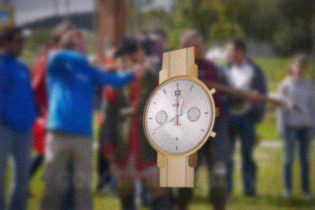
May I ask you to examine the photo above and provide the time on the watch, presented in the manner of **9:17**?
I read **12:41**
